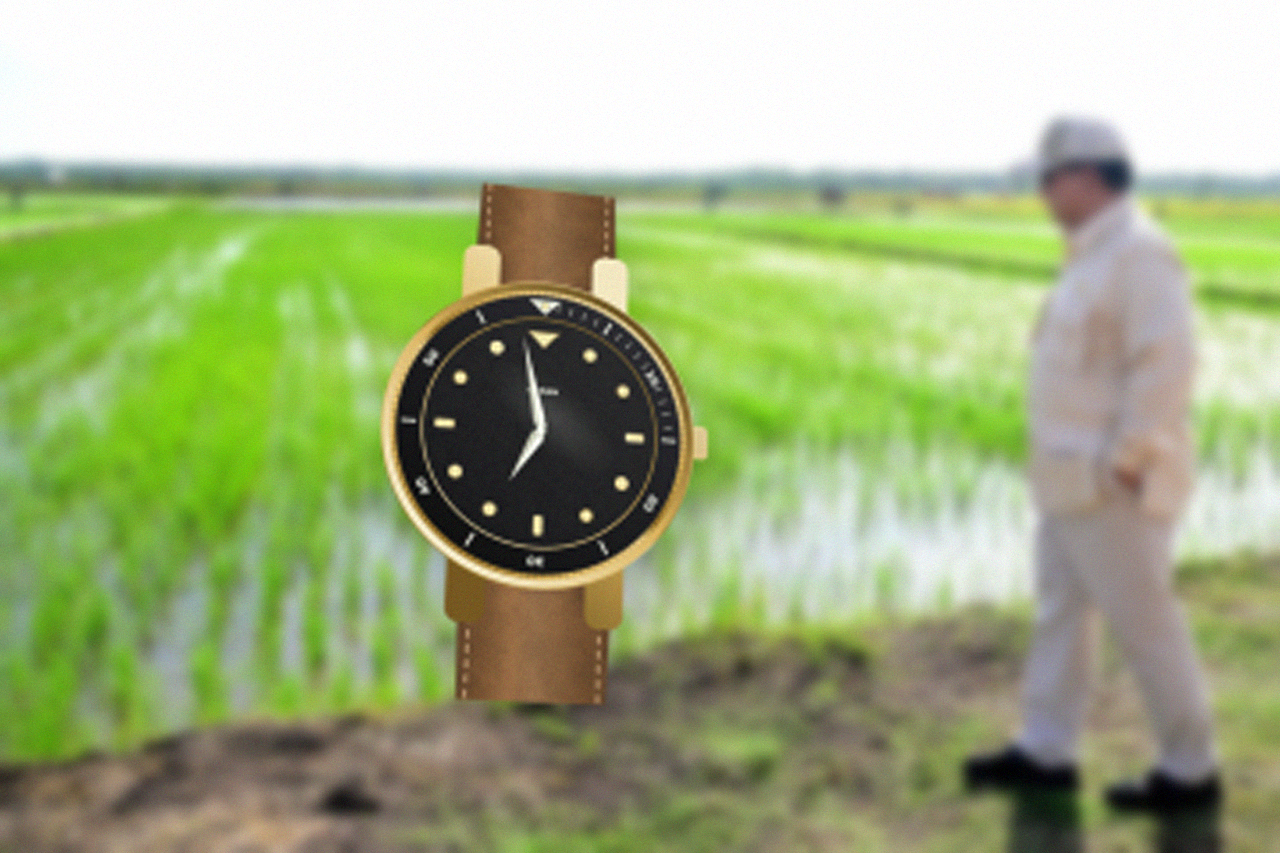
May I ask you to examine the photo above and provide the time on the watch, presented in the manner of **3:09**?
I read **6:58**
